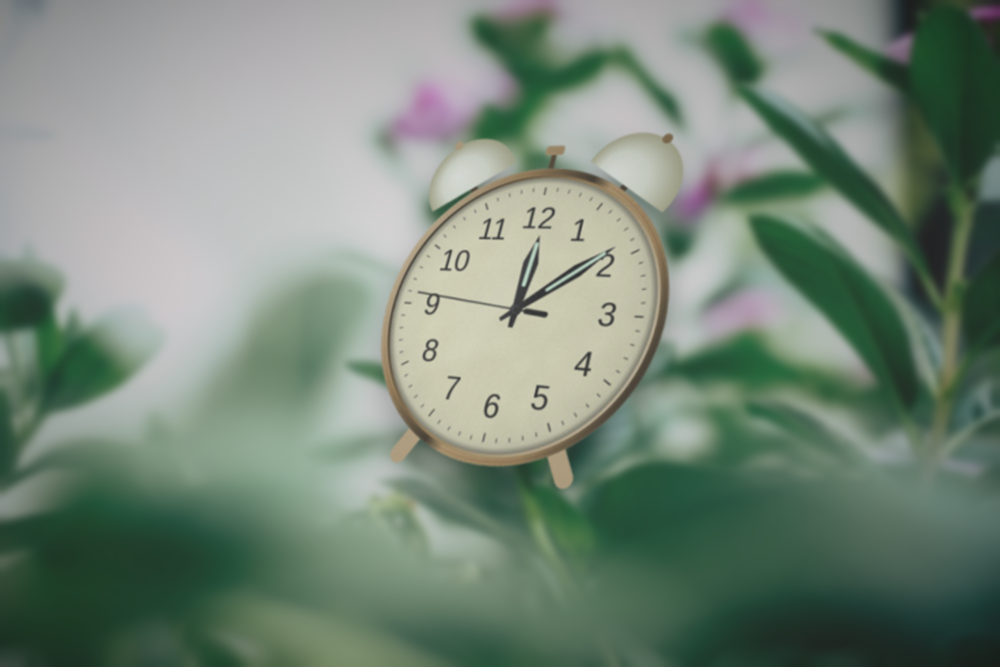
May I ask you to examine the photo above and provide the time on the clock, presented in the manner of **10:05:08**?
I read **12:08:46**
